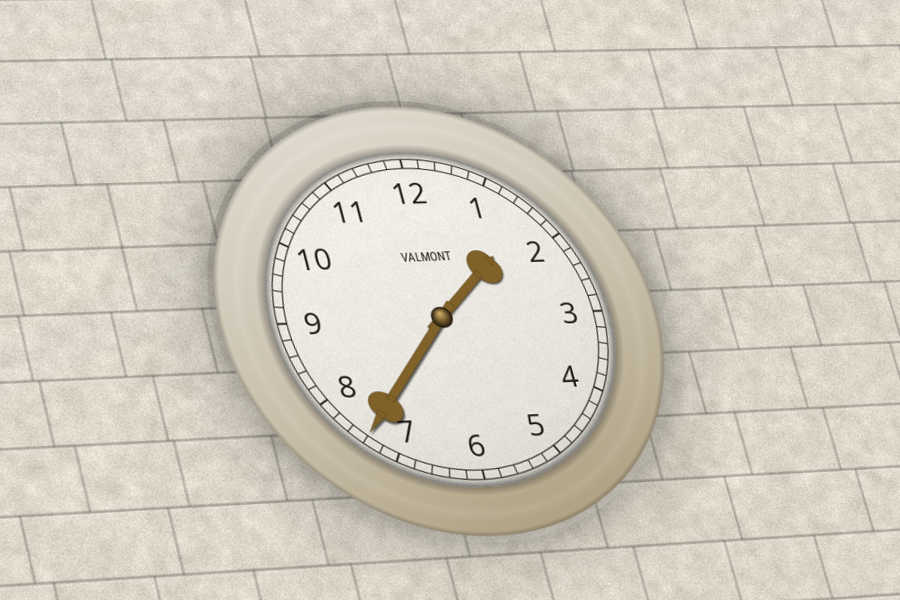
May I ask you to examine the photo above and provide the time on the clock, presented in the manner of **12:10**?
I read **1:37**
